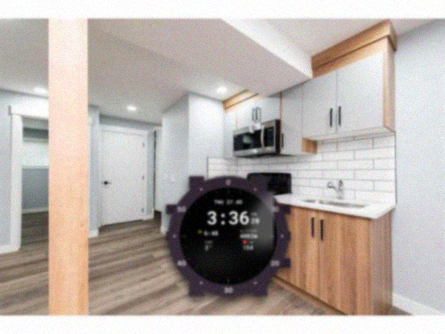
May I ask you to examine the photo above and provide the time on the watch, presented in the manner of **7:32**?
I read **3:36**
